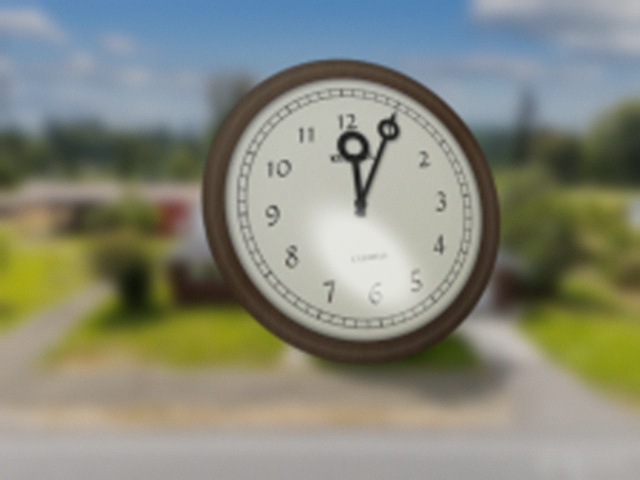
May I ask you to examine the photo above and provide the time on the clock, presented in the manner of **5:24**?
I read **12:05**
